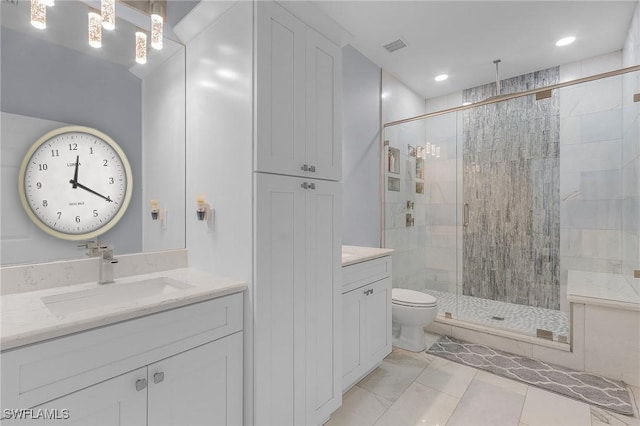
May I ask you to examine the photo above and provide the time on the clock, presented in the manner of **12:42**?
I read **12:20**
